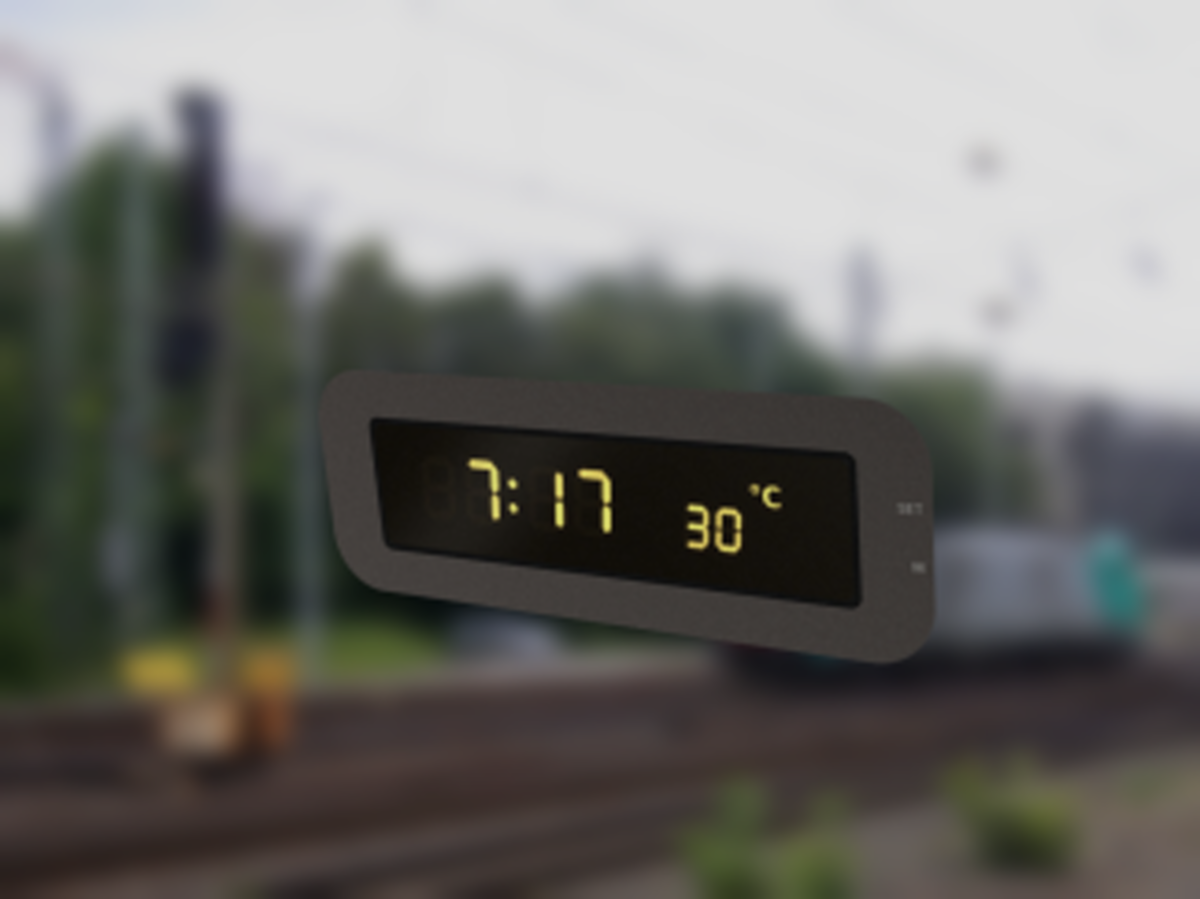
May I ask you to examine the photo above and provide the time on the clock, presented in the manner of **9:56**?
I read **7:17**
